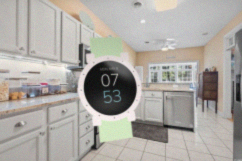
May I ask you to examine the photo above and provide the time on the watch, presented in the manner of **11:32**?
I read **7:53**
